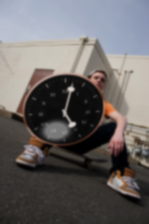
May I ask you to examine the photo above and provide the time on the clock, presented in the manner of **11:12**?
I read **5:02**
